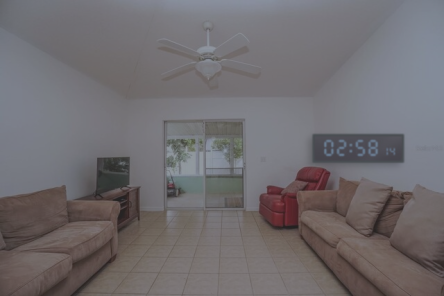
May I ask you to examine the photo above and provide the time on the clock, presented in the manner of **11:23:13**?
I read **2:58:14**
